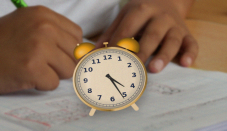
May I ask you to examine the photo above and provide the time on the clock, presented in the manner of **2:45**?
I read **4:26**
